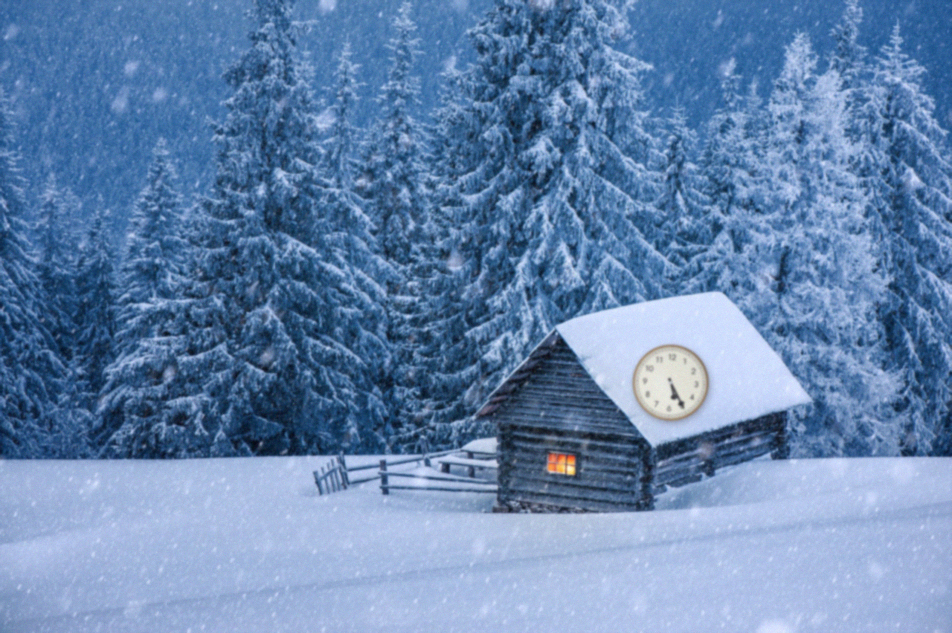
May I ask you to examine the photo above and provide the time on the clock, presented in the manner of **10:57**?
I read **5:25**
